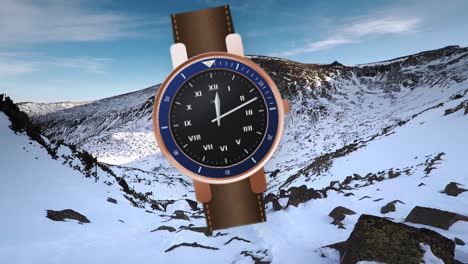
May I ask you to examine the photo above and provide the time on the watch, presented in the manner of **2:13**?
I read **12:12**
